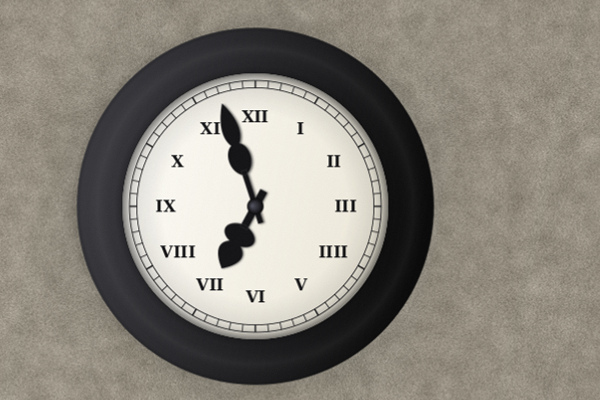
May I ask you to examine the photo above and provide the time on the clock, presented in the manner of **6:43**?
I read **6:57**
